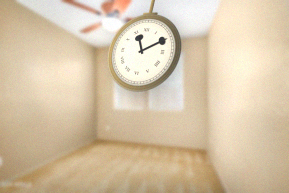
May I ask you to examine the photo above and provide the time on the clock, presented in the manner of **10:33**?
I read **11:10**
